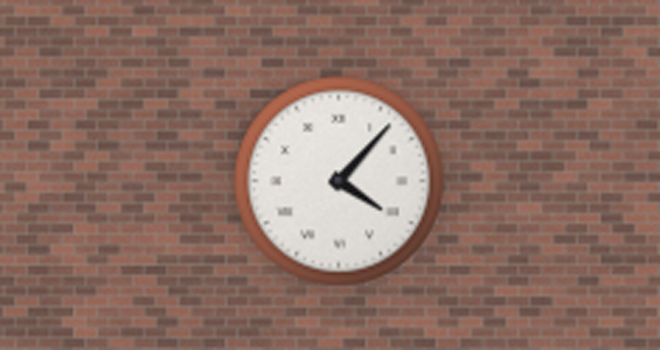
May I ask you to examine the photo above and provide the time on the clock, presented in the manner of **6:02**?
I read **4:07**
